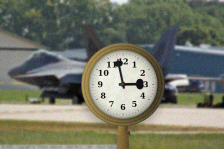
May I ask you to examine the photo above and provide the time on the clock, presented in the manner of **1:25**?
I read **2:58**
